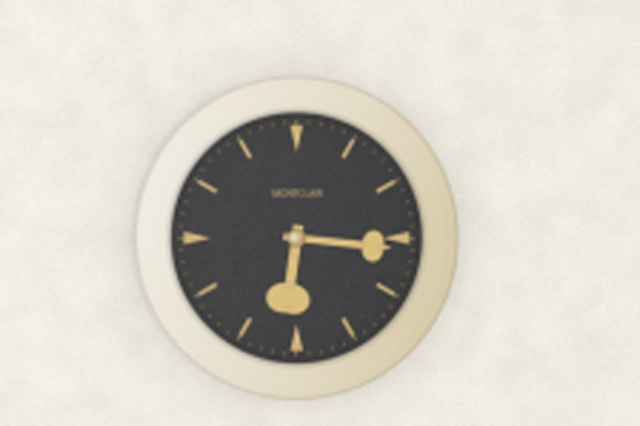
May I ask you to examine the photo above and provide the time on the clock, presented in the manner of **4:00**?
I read **6:16**
